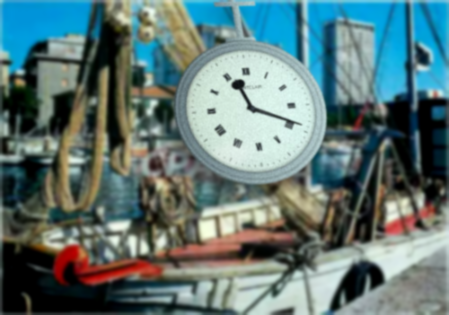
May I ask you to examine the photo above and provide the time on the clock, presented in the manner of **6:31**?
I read **11:19**
